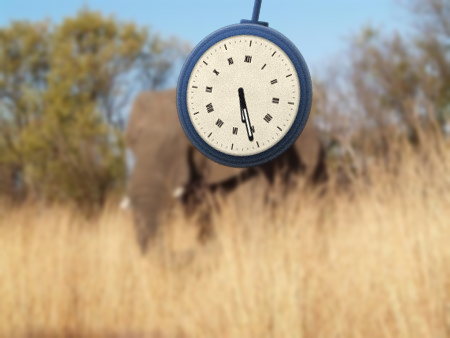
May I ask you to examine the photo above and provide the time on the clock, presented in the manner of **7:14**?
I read **5:26**
